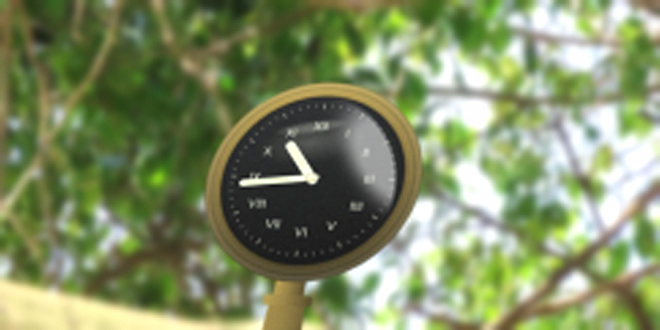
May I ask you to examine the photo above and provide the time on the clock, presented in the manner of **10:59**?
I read **10:44**
